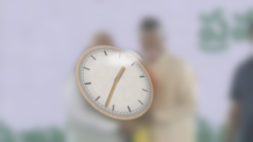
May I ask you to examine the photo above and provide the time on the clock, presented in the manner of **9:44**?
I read **1:37**
